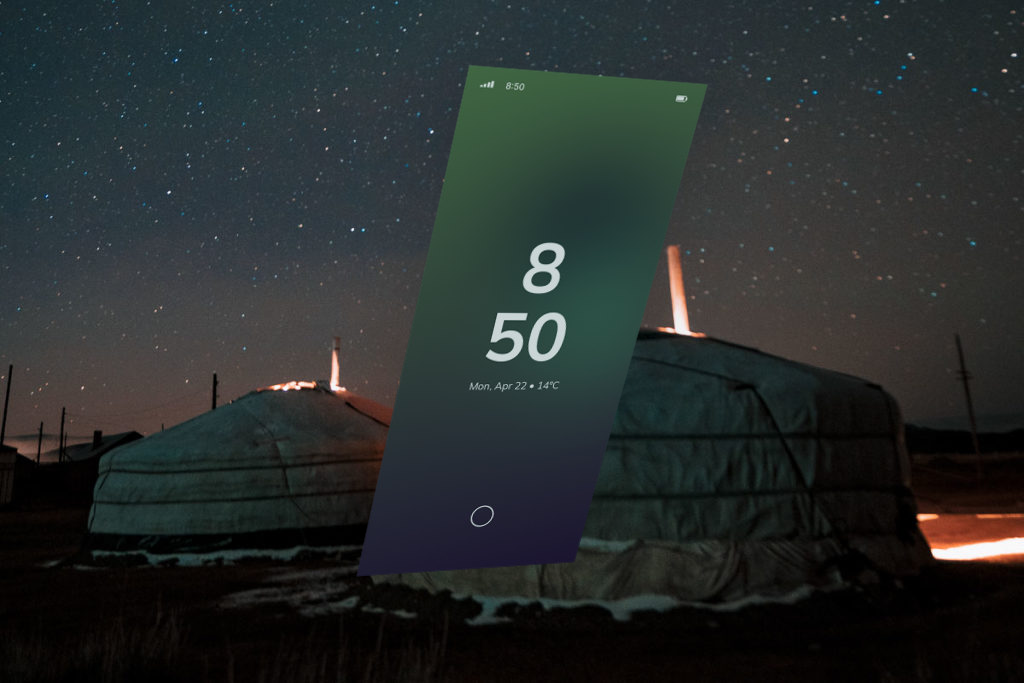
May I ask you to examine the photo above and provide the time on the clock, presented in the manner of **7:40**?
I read **8:50**
